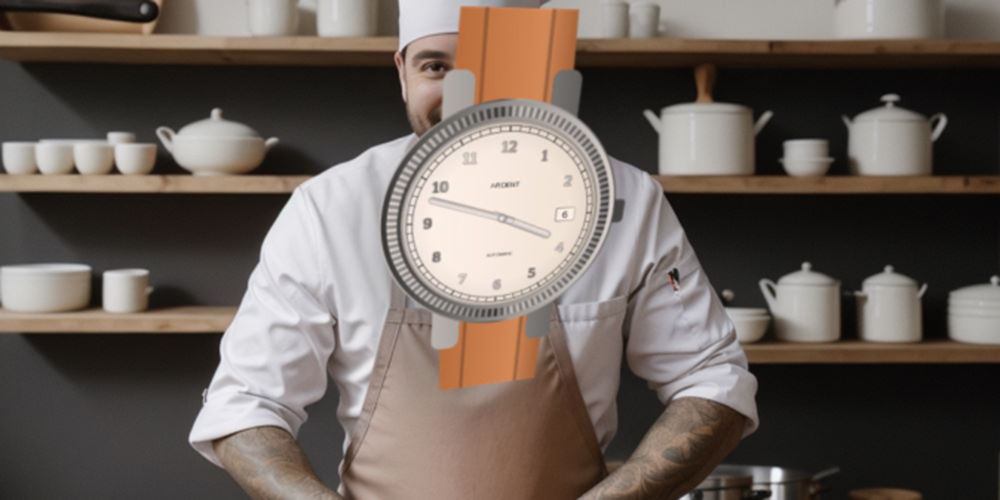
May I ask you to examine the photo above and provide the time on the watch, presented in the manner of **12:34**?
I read **3:48**
